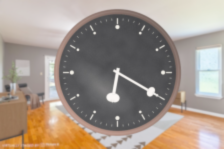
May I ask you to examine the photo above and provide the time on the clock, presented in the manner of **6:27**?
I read **6:20**
